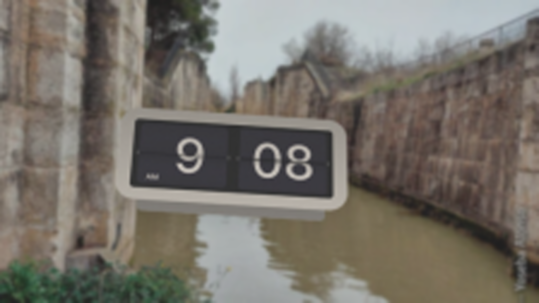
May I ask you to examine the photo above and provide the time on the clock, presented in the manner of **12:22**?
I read **9:08**
